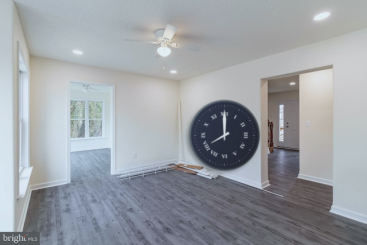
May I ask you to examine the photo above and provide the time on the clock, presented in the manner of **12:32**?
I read **8:00**
